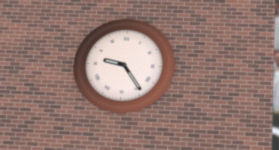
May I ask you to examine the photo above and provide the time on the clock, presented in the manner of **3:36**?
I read **9:24**
